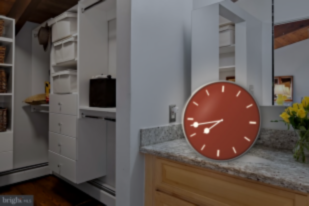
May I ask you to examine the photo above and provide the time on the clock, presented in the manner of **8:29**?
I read **7:43**
